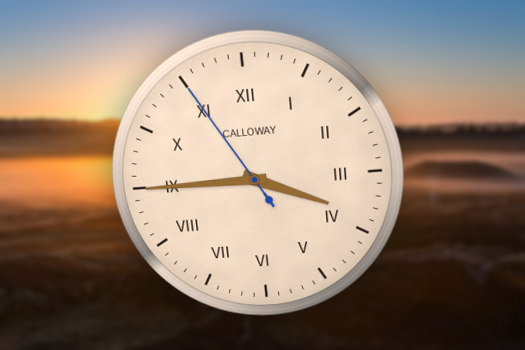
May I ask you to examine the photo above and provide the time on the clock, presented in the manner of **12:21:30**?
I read **3:44:55**
